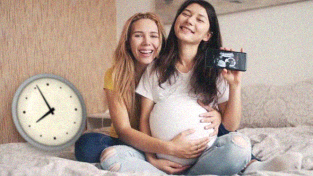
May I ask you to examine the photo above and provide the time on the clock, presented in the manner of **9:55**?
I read **7:56**
